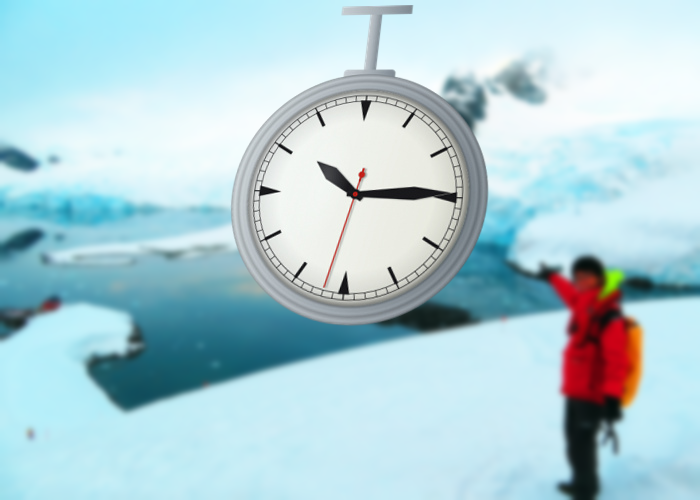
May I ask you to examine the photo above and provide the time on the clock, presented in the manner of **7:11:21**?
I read **10:14:32**
